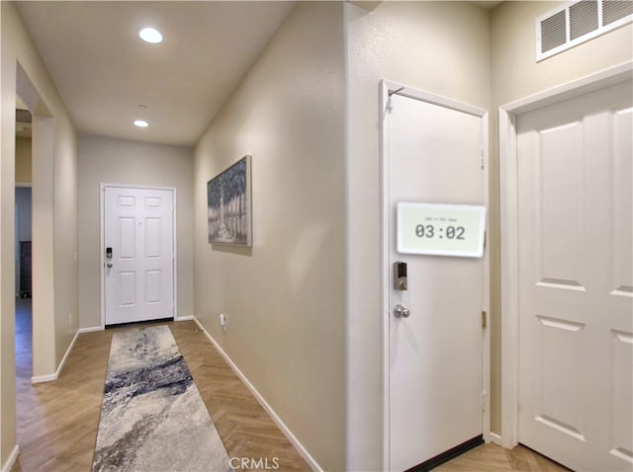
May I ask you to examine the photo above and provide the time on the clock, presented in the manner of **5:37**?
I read **3:02**
